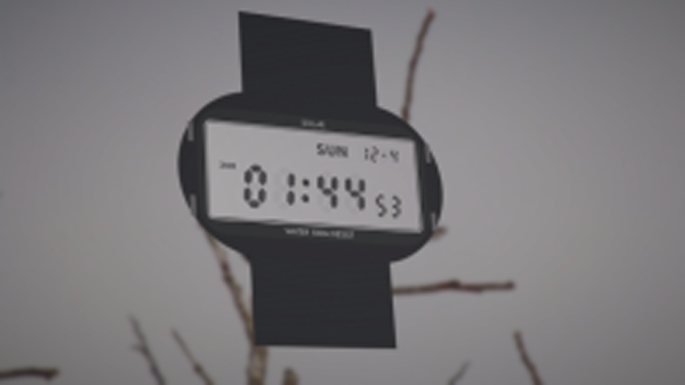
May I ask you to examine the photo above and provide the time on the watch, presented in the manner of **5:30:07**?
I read **1:44:53**
